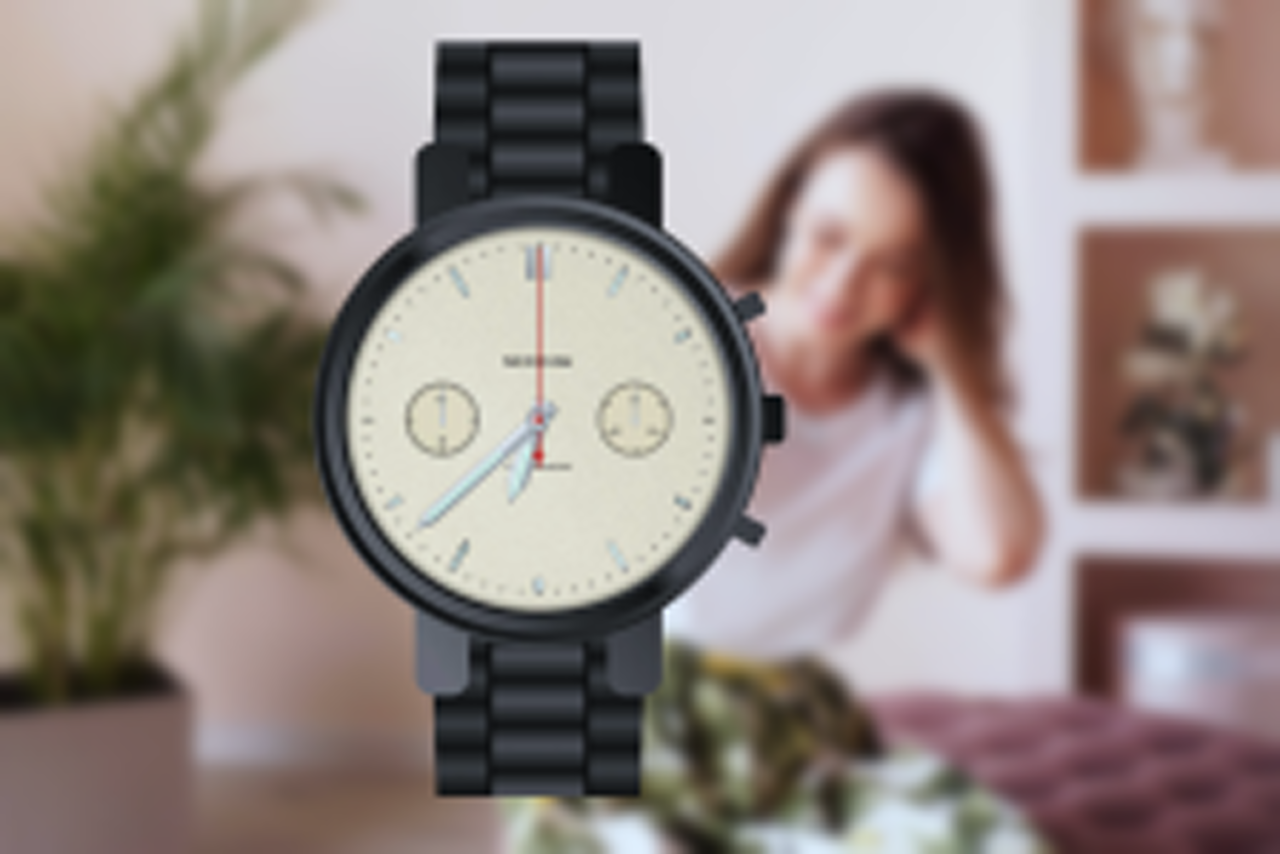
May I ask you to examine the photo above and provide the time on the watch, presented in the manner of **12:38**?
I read **6:38**
